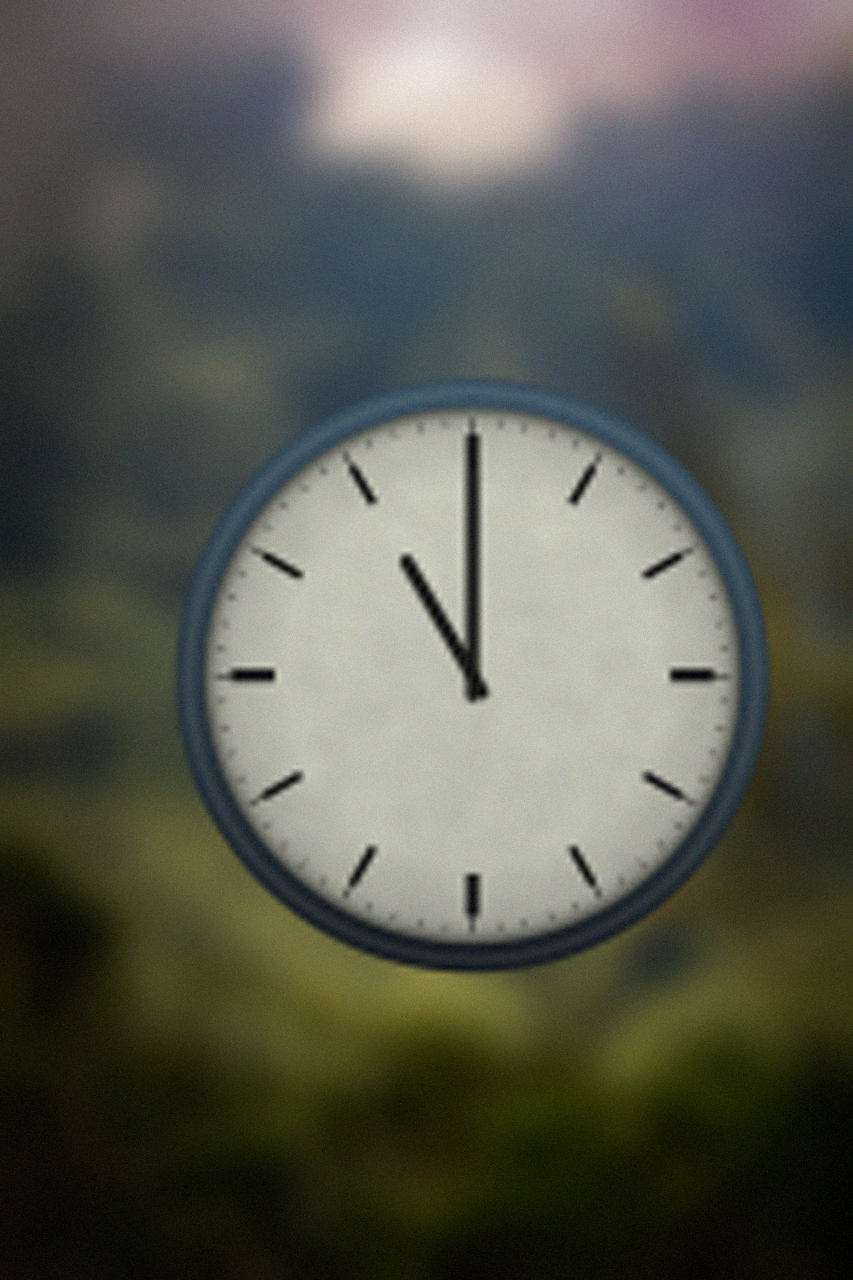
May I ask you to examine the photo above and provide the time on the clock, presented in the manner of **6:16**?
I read **11:00**
